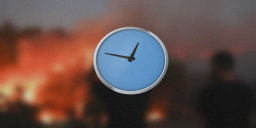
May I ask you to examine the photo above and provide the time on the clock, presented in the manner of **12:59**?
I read **12:47**
